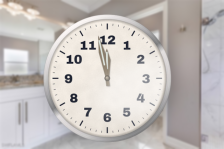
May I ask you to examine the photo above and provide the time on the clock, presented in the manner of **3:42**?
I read **11:58**
